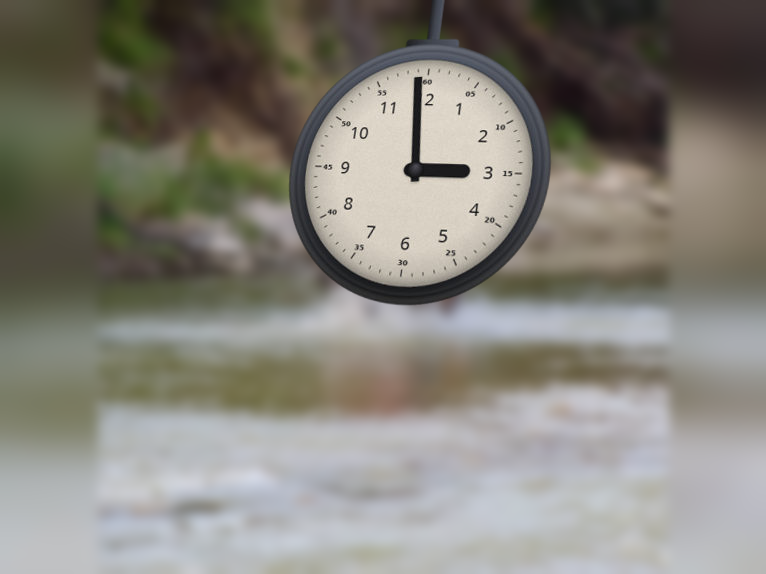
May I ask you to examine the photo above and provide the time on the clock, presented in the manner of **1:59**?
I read **2:59**
